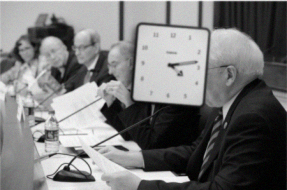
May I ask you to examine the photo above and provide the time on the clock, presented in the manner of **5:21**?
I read **4:13**
